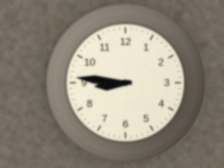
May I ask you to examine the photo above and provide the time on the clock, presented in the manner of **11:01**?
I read **8:46**
